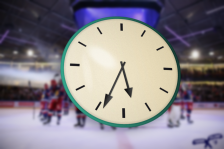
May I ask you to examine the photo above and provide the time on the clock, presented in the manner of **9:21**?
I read **5:34**
